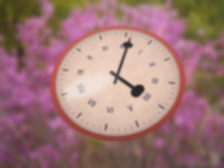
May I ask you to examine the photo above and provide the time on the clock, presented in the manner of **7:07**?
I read **4:01**
